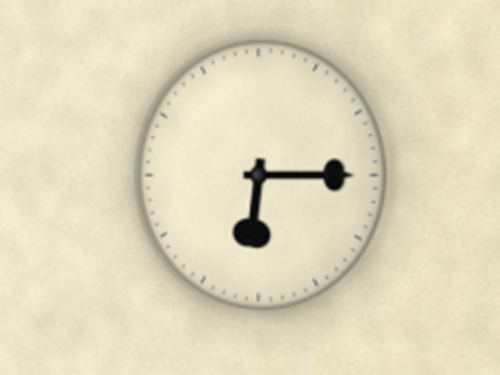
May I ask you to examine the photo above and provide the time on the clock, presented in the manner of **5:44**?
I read **6:15**
